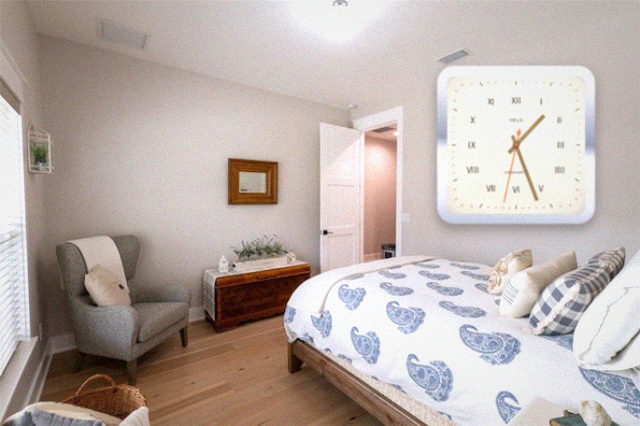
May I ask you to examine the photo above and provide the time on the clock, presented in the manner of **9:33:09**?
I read **1:26:32**
